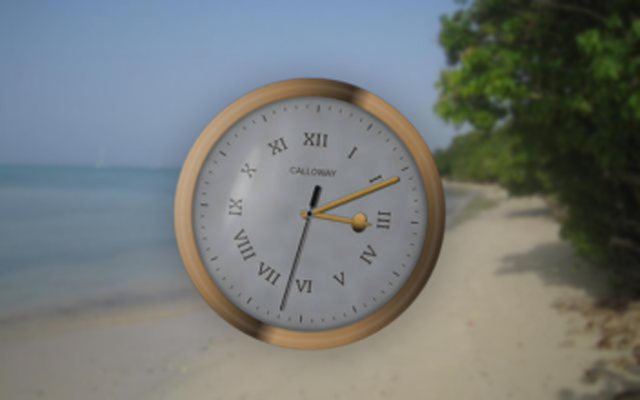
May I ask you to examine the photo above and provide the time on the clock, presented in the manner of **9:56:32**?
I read **3:10:32**
